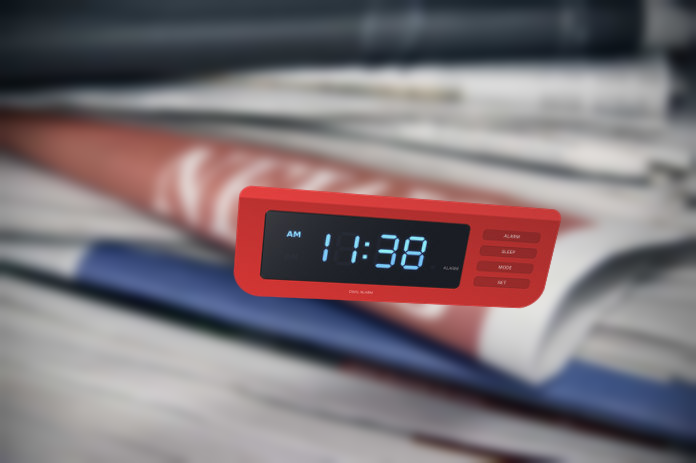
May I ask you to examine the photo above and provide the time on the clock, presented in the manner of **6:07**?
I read **11:38**
